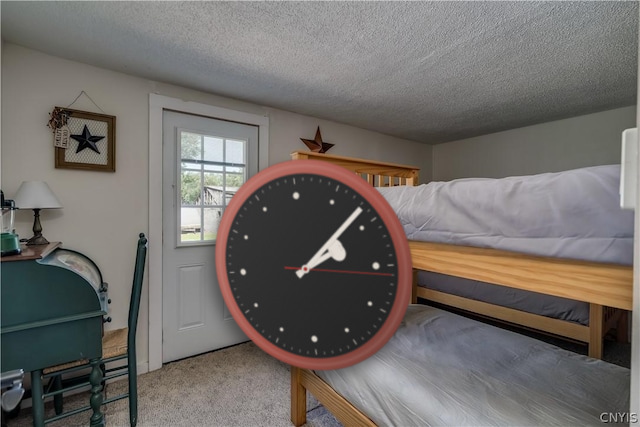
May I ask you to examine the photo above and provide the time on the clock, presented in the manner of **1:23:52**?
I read **2:08:16**
